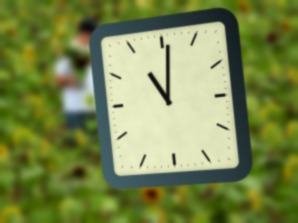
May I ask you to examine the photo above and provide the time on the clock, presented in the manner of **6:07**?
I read **11:01**
